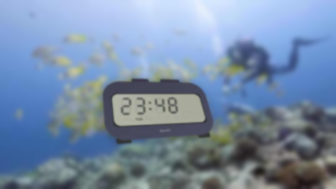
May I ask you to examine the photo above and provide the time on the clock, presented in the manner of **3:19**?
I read **23:48**
